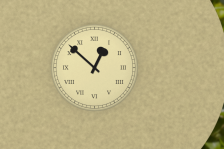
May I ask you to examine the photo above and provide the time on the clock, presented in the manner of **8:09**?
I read **12:52**
